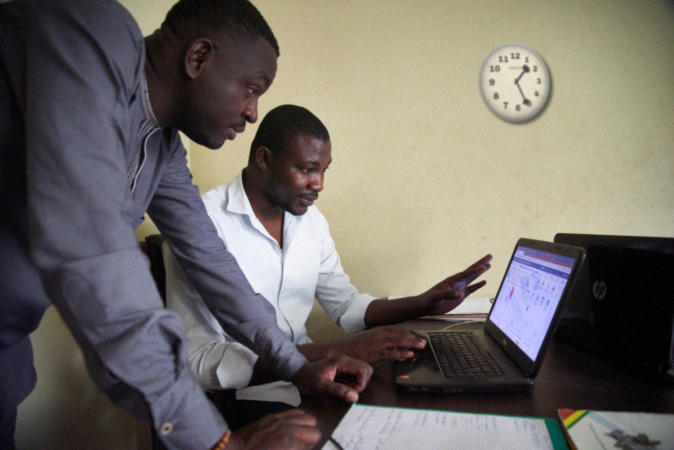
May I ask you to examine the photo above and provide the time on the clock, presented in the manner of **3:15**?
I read **1:26**
